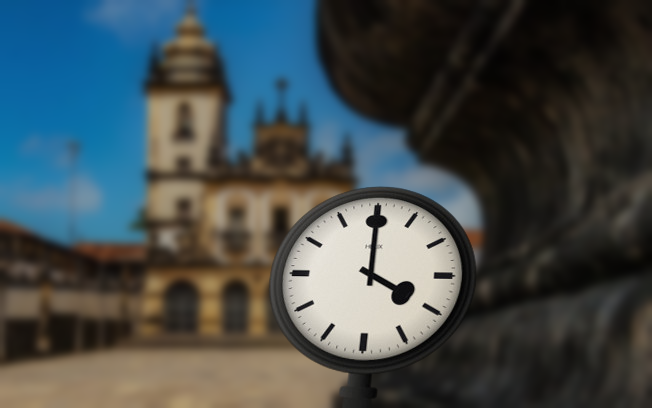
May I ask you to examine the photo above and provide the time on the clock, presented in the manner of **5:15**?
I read **4:00**
